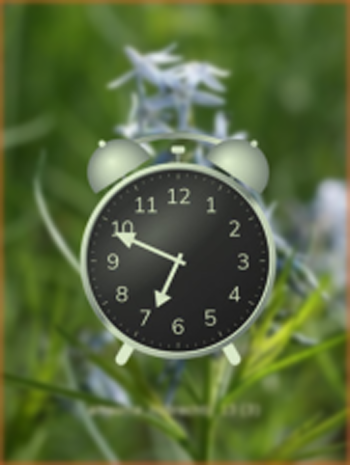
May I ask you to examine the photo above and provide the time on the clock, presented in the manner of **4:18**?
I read **6:49**
